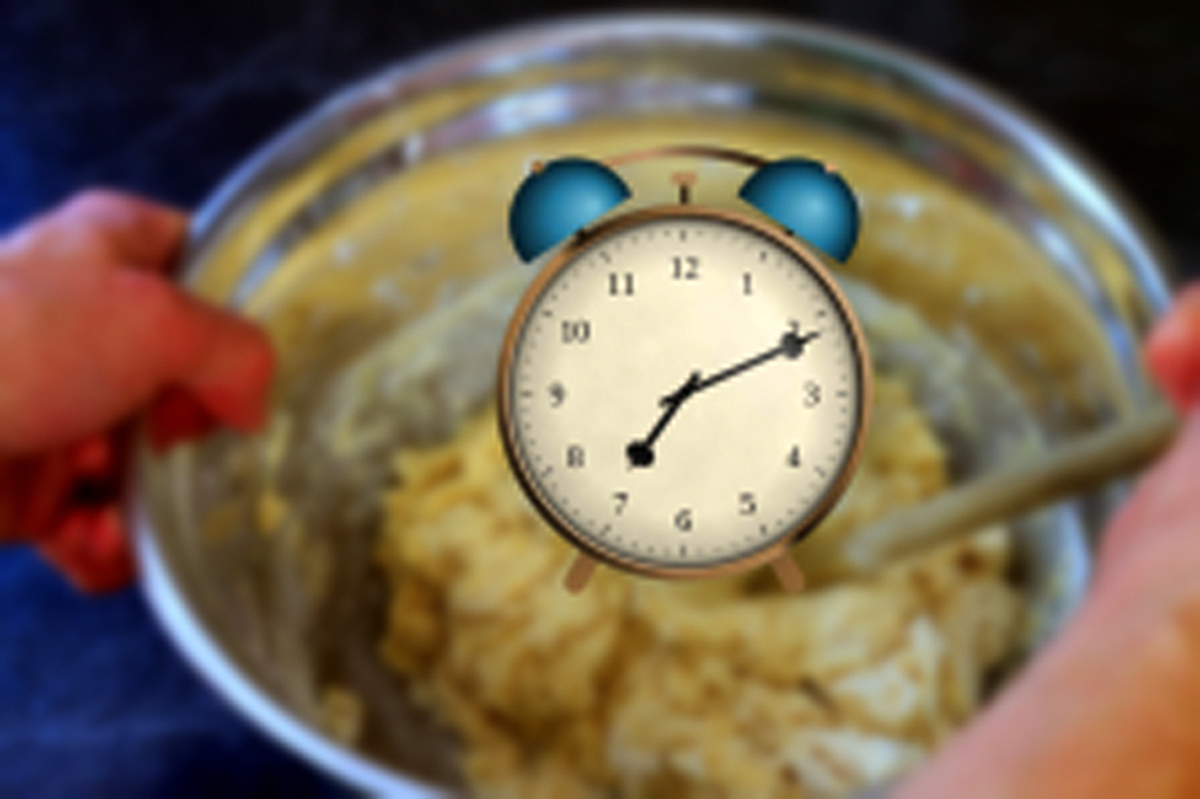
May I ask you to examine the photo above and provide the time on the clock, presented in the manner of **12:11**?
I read **7:11**
